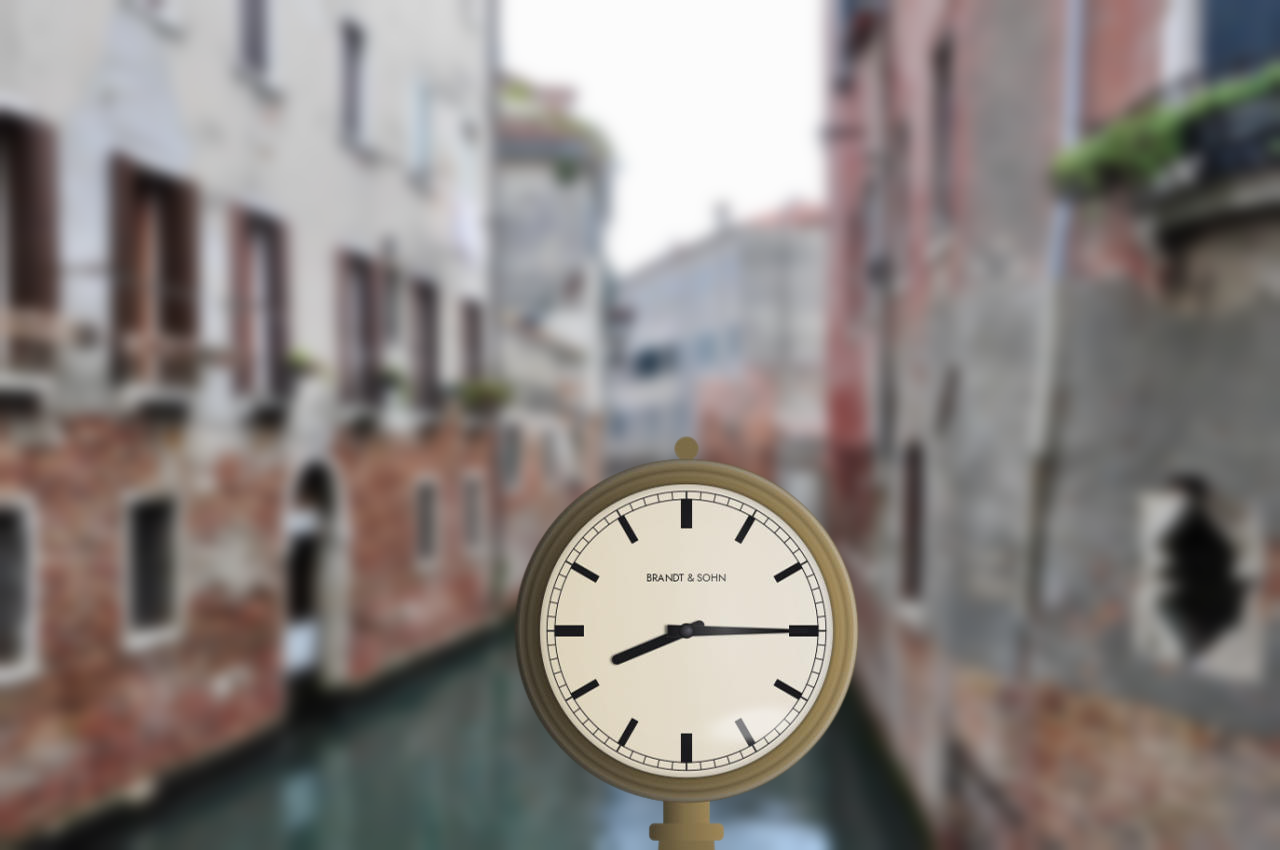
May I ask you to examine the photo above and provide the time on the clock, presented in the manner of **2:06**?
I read **8:15**
